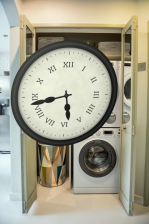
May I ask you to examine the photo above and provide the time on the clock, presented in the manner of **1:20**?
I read **5:43**
